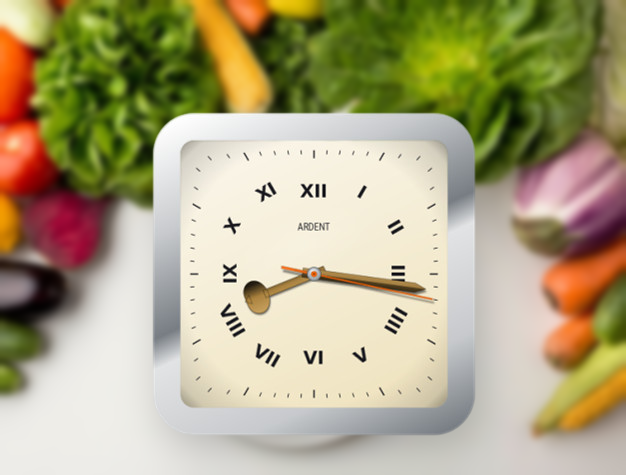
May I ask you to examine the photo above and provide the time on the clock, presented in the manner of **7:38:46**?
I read **8:16:17**
